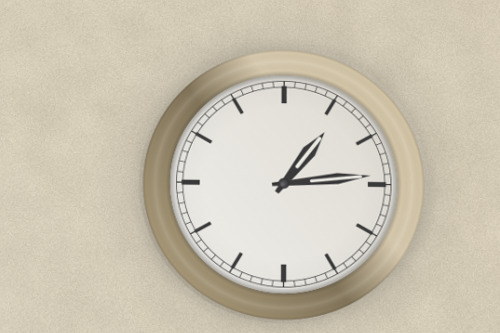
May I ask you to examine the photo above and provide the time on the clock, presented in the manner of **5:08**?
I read **1:14**
